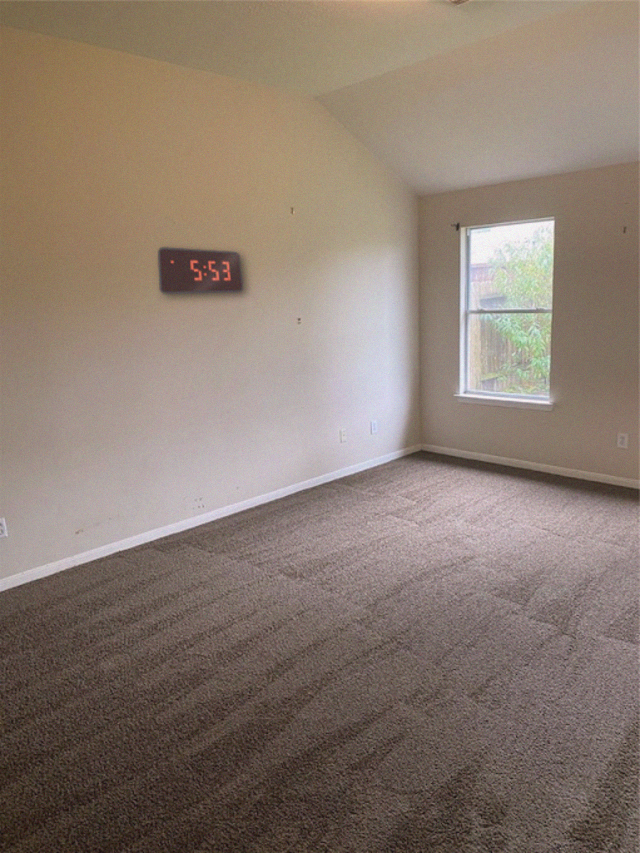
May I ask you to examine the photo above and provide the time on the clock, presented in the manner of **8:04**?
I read **5:53**
